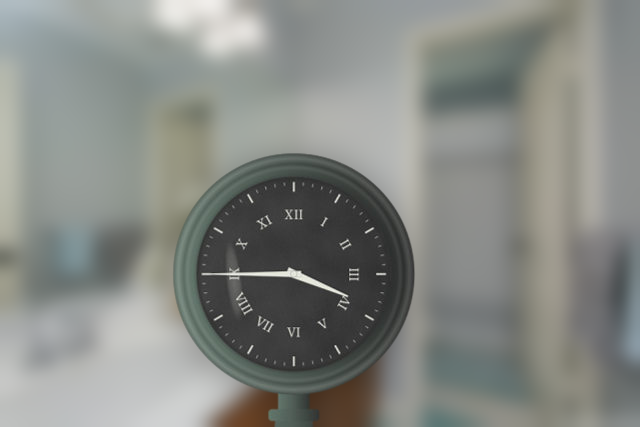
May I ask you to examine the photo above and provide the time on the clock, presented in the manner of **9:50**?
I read **3:45**
